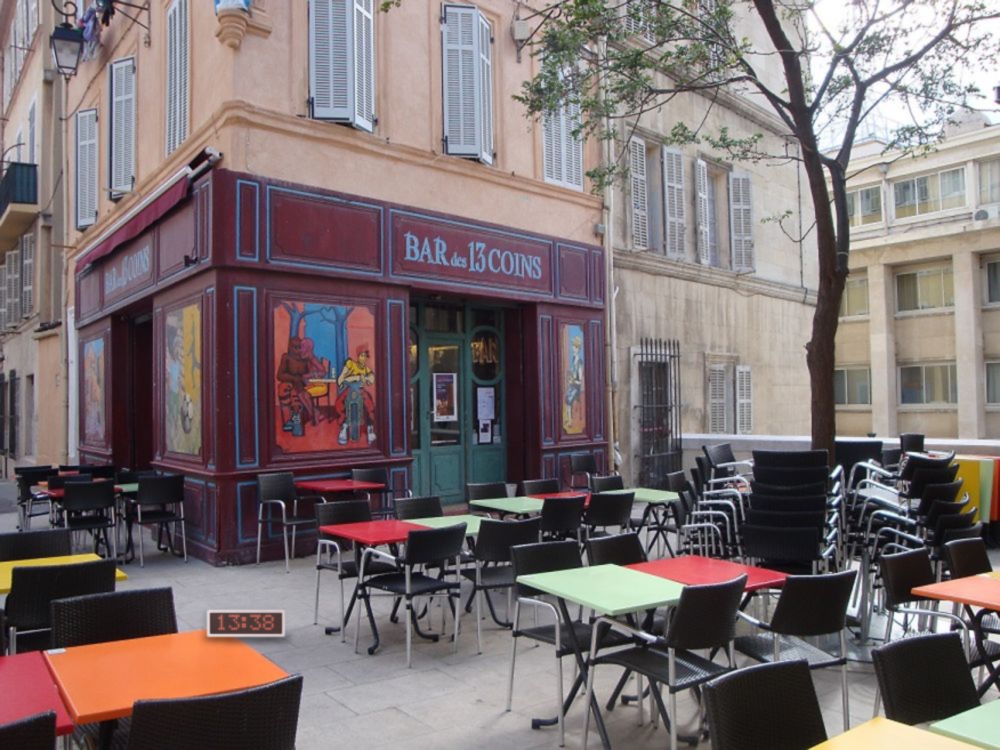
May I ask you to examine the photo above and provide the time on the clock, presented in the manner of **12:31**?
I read **13:38**
